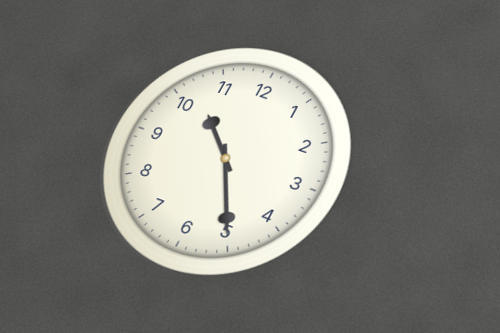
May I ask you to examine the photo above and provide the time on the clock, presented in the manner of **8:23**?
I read **10:25**
